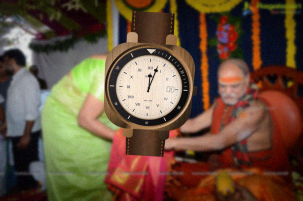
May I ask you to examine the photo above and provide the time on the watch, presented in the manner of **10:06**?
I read **12:03**
